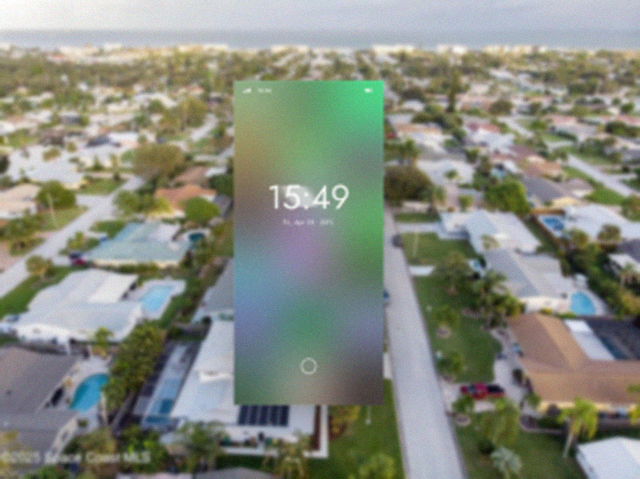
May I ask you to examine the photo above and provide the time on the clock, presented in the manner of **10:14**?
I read **15:49**
